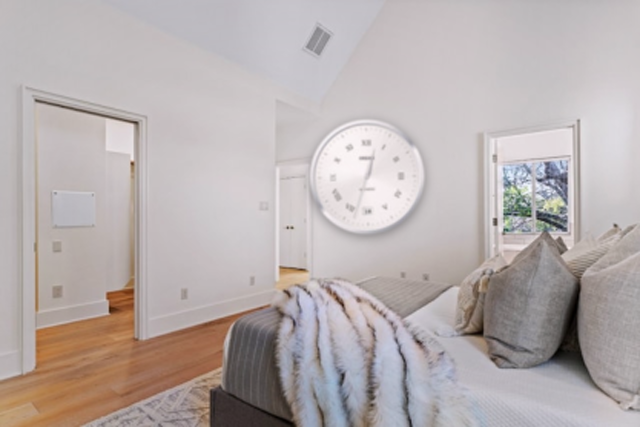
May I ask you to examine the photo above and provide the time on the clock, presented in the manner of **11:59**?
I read **12:33**
